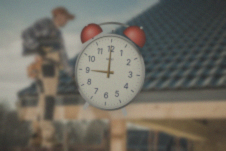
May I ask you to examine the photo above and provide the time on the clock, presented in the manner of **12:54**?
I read **9:00**
